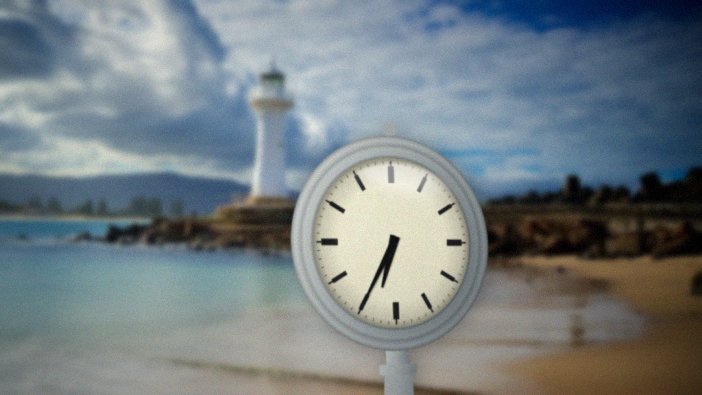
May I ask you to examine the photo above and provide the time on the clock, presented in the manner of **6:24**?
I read **6:35**
